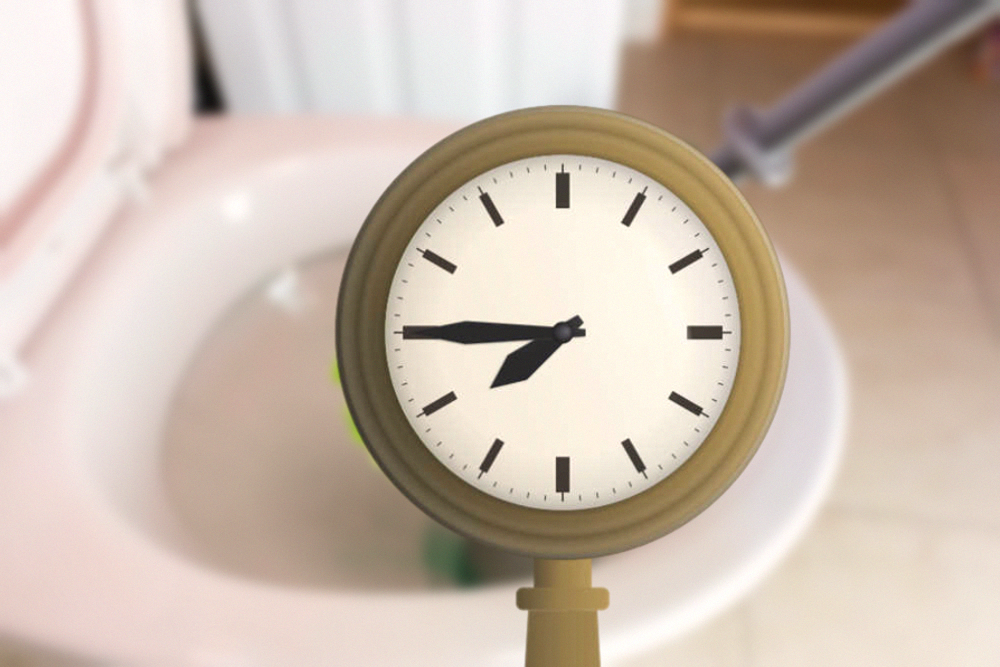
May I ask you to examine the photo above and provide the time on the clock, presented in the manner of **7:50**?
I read **7:45**
